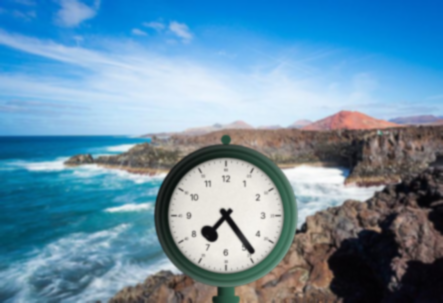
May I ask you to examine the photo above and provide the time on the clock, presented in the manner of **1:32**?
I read **7:24**
